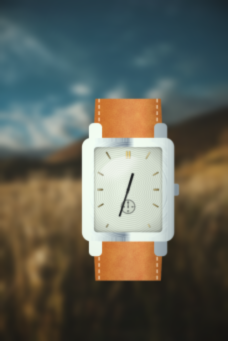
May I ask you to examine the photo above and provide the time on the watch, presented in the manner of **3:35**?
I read **12:33**
